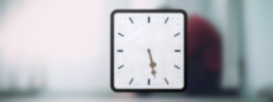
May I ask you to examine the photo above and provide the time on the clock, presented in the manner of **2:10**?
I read **5:28**
